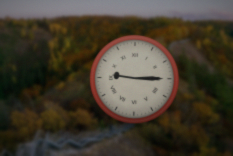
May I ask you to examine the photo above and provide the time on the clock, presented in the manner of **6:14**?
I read **9:15**
